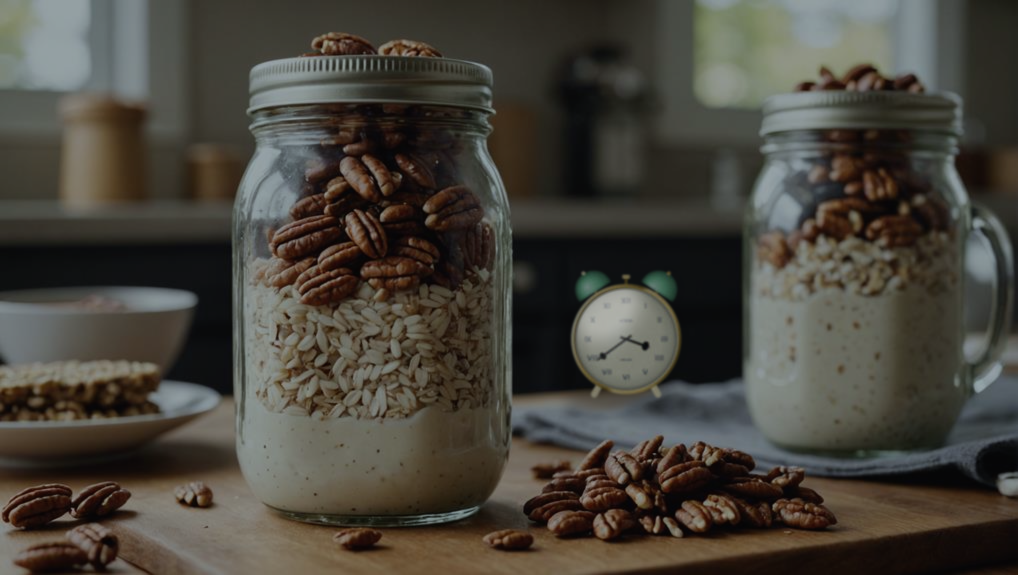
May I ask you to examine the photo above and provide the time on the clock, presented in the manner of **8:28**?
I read **3:39**
